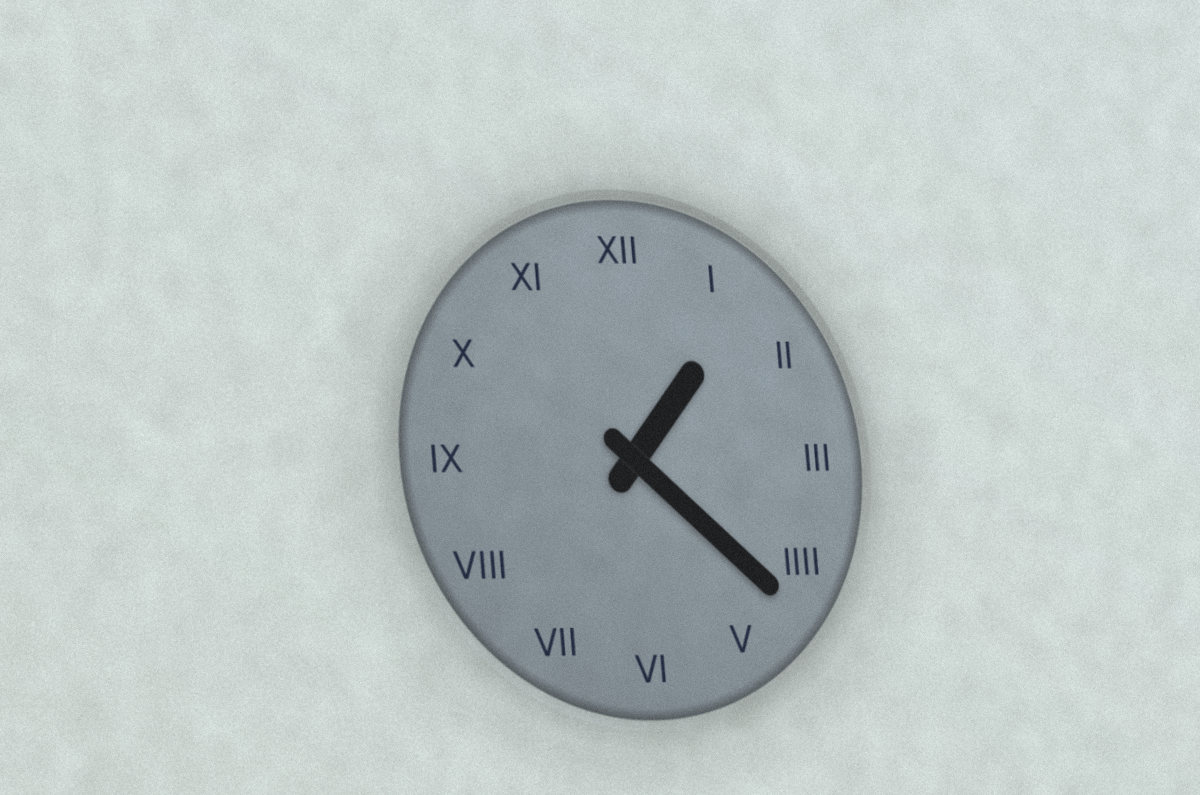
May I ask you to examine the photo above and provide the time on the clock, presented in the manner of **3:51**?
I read **1:22**
